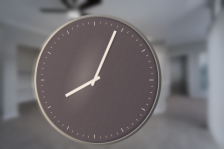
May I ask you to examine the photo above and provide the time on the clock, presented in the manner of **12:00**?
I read **8:04**
